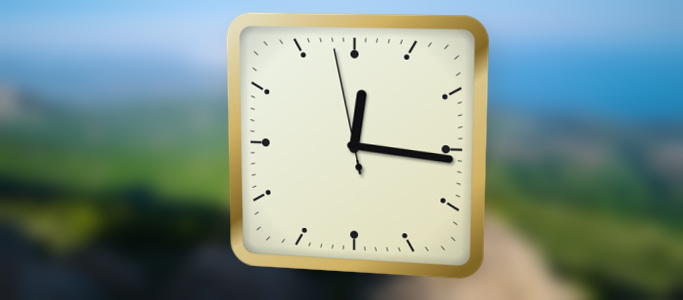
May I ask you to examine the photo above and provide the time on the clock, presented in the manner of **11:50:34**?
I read **12:15:58**
